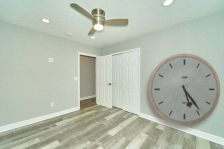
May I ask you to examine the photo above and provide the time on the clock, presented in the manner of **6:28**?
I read **5:24**
